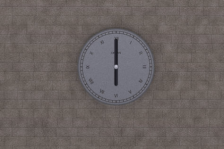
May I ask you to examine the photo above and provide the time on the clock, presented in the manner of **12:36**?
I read **6:00**
